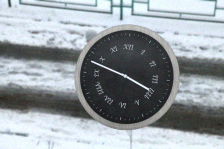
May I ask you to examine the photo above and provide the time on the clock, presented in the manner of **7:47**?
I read **3:48**
